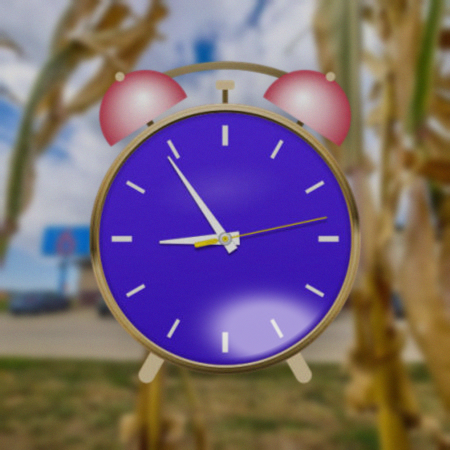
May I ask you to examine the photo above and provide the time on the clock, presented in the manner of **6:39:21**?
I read **8:54:13**
